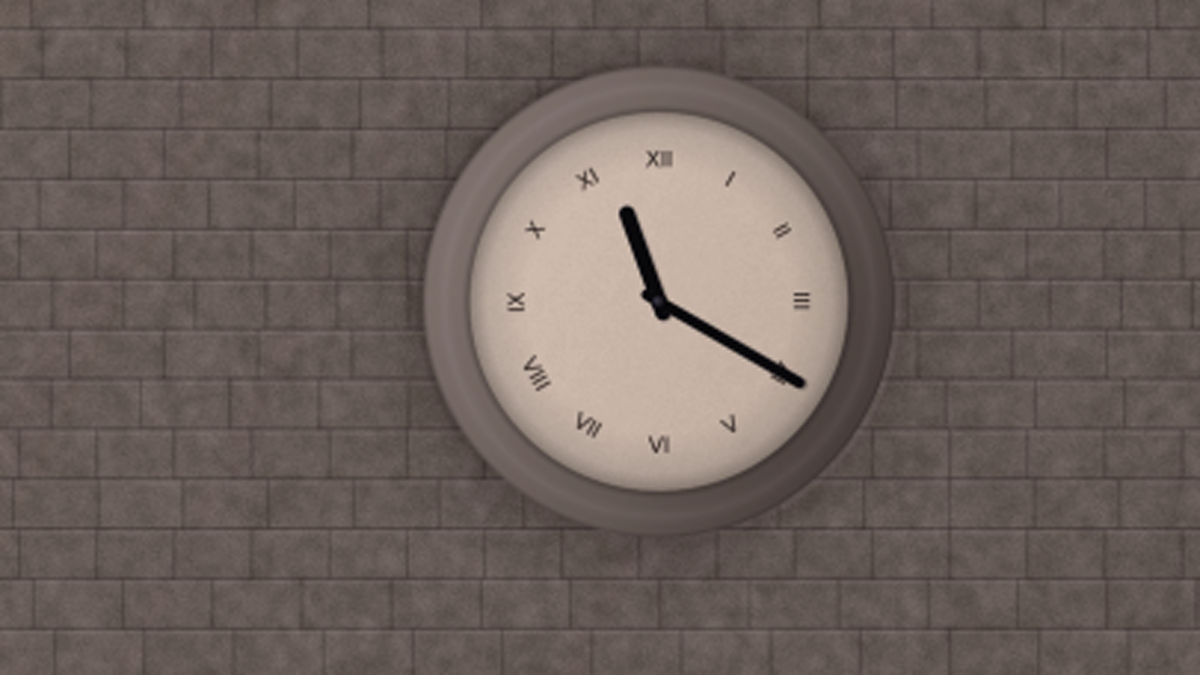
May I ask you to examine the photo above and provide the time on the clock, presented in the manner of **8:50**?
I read **11:20**
